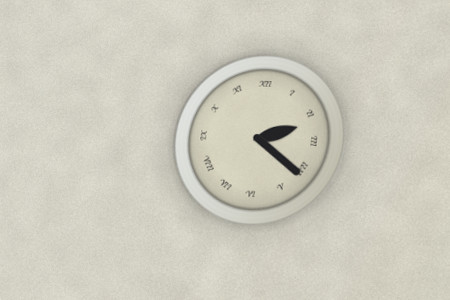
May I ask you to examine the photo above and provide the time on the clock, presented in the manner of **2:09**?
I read **2:21**
